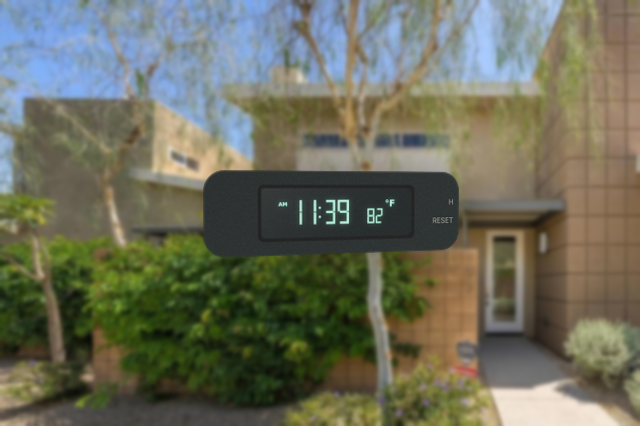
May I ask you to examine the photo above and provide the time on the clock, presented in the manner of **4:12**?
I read **11:39**
